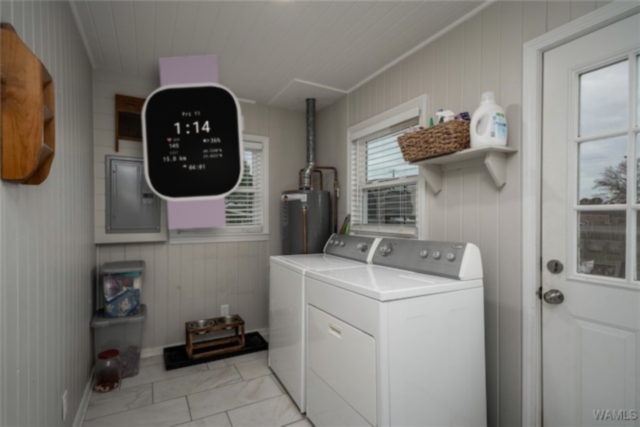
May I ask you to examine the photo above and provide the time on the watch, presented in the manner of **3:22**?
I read **1:14**
